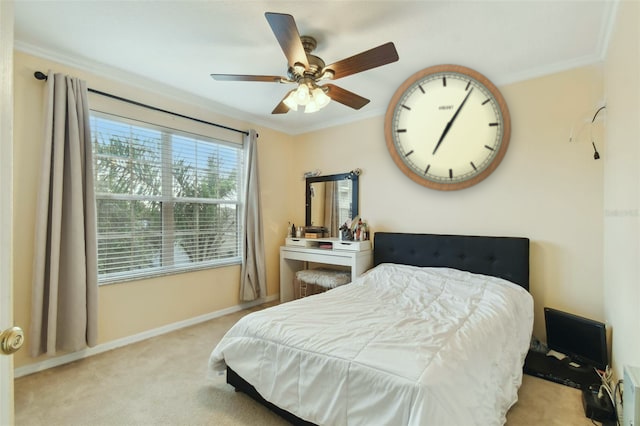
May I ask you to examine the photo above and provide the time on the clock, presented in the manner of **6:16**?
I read **7:06**
